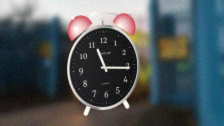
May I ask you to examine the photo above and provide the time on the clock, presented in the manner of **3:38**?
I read **11:16**
